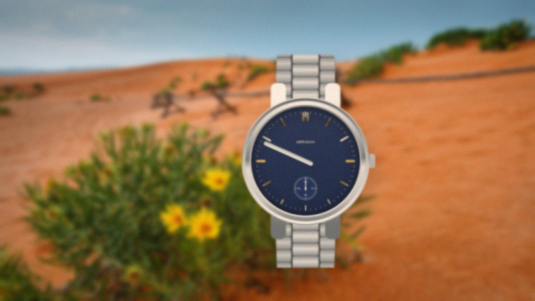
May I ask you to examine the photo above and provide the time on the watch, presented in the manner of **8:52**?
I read **9:49**
